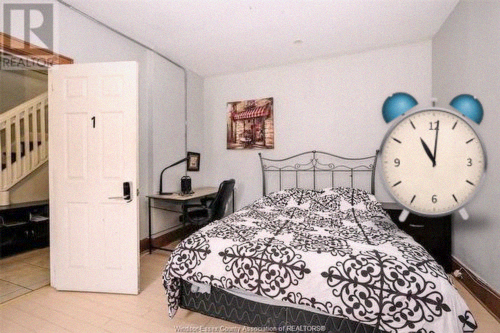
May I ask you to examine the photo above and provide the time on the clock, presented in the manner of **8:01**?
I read **11:01**
